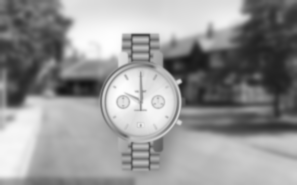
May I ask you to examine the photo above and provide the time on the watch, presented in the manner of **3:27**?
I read **10:00**
